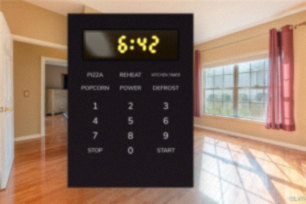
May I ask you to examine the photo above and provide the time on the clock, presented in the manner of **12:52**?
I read **6:42**
